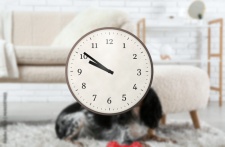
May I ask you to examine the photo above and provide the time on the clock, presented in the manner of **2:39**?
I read **9:51**
